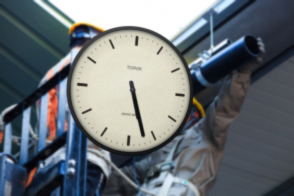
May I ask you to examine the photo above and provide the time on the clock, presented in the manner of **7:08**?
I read **5:27**
